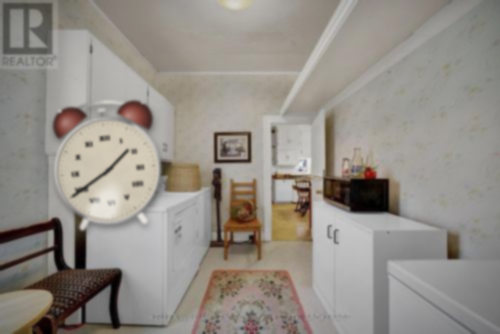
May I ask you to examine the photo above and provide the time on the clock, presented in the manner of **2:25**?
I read **1:40**
